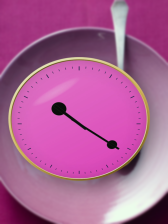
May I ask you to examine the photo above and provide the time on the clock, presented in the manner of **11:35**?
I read **10:21**
